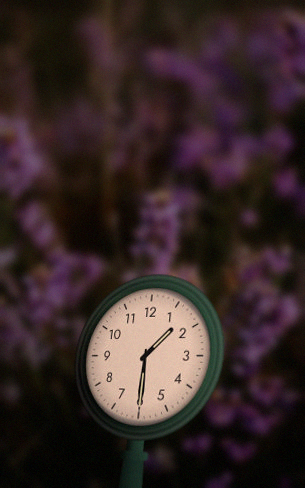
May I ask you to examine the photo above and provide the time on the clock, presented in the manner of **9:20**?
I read **1:30**
